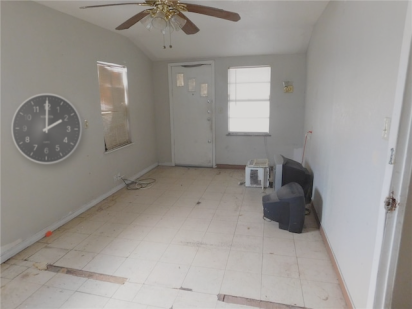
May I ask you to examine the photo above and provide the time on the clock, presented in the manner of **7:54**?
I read **2:00**
